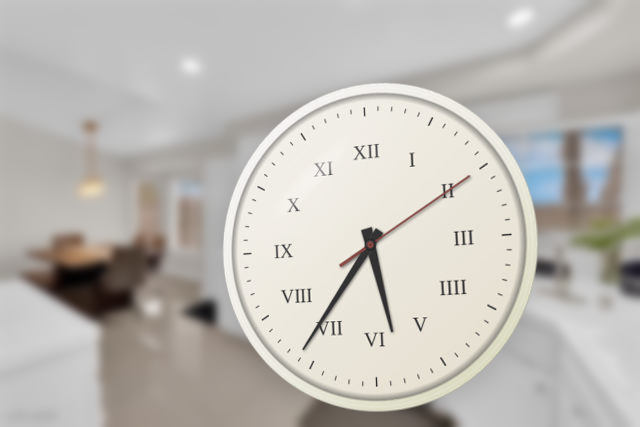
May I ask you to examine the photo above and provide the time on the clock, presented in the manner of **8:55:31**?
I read **5:36:10**
